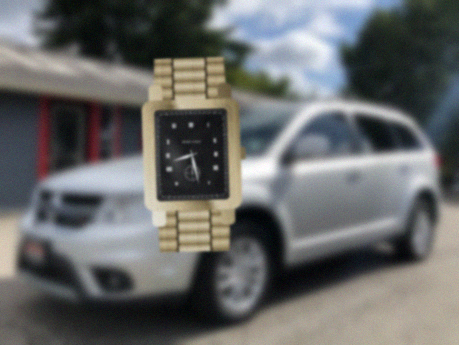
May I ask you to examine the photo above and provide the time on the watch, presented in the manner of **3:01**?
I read **8:28**
